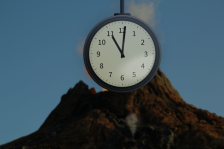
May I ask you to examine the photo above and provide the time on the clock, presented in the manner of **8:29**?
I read **11:01**
